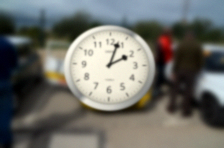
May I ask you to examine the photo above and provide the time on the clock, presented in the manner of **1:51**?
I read **2:03**
